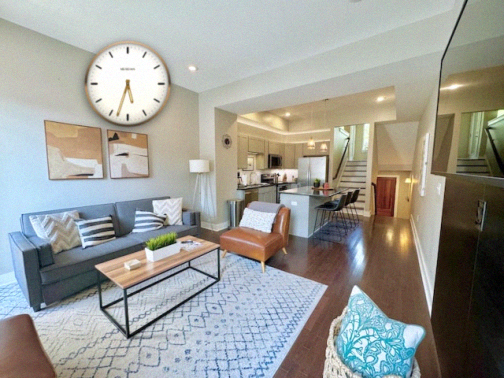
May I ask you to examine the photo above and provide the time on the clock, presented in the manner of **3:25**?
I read **5:33**
